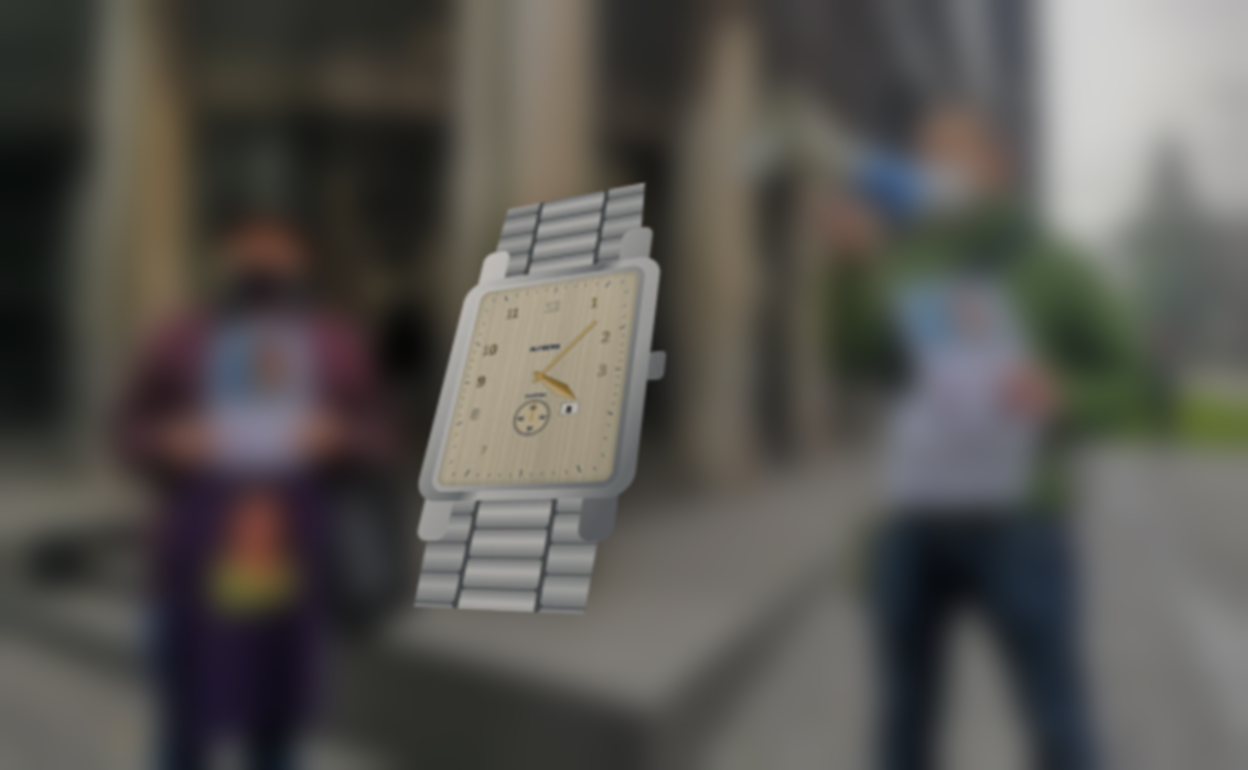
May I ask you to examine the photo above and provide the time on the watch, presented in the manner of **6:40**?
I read **4:07**
